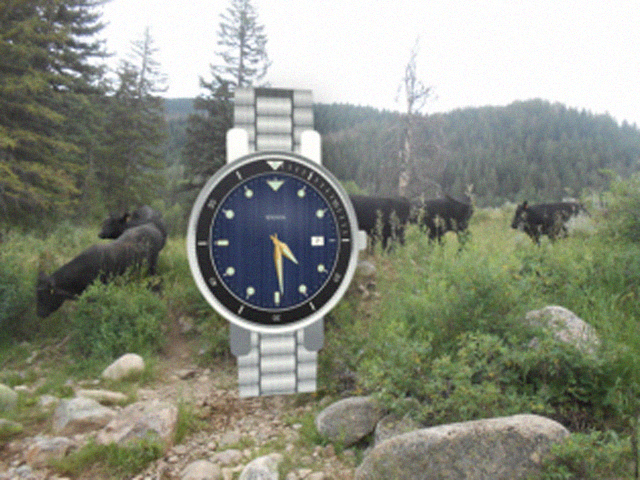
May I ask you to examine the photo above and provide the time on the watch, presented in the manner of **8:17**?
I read **4:29**
